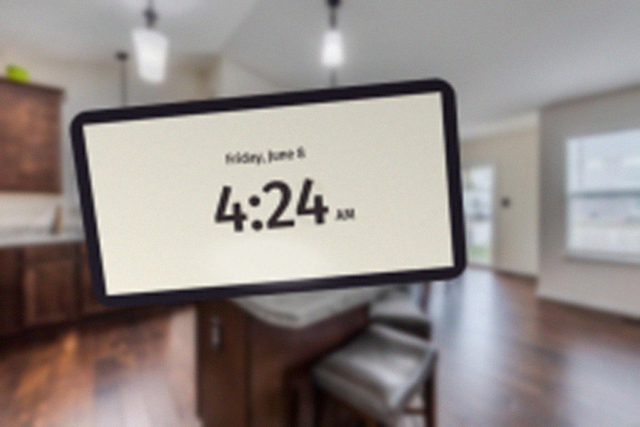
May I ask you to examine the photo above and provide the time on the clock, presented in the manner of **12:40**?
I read **4:24**
